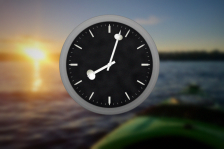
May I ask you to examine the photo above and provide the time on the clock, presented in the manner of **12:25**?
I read **8:03**
